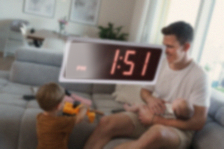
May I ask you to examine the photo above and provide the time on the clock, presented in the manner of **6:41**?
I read **1:51**
